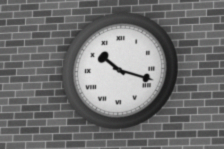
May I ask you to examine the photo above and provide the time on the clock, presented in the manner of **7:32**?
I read **10:18**
